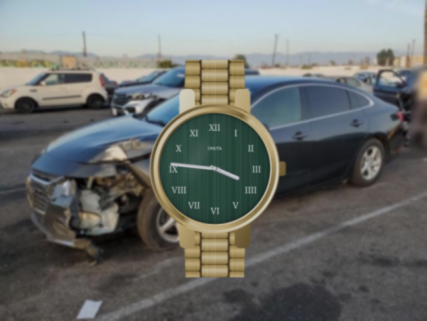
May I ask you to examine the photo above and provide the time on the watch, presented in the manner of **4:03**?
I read **3:46**
